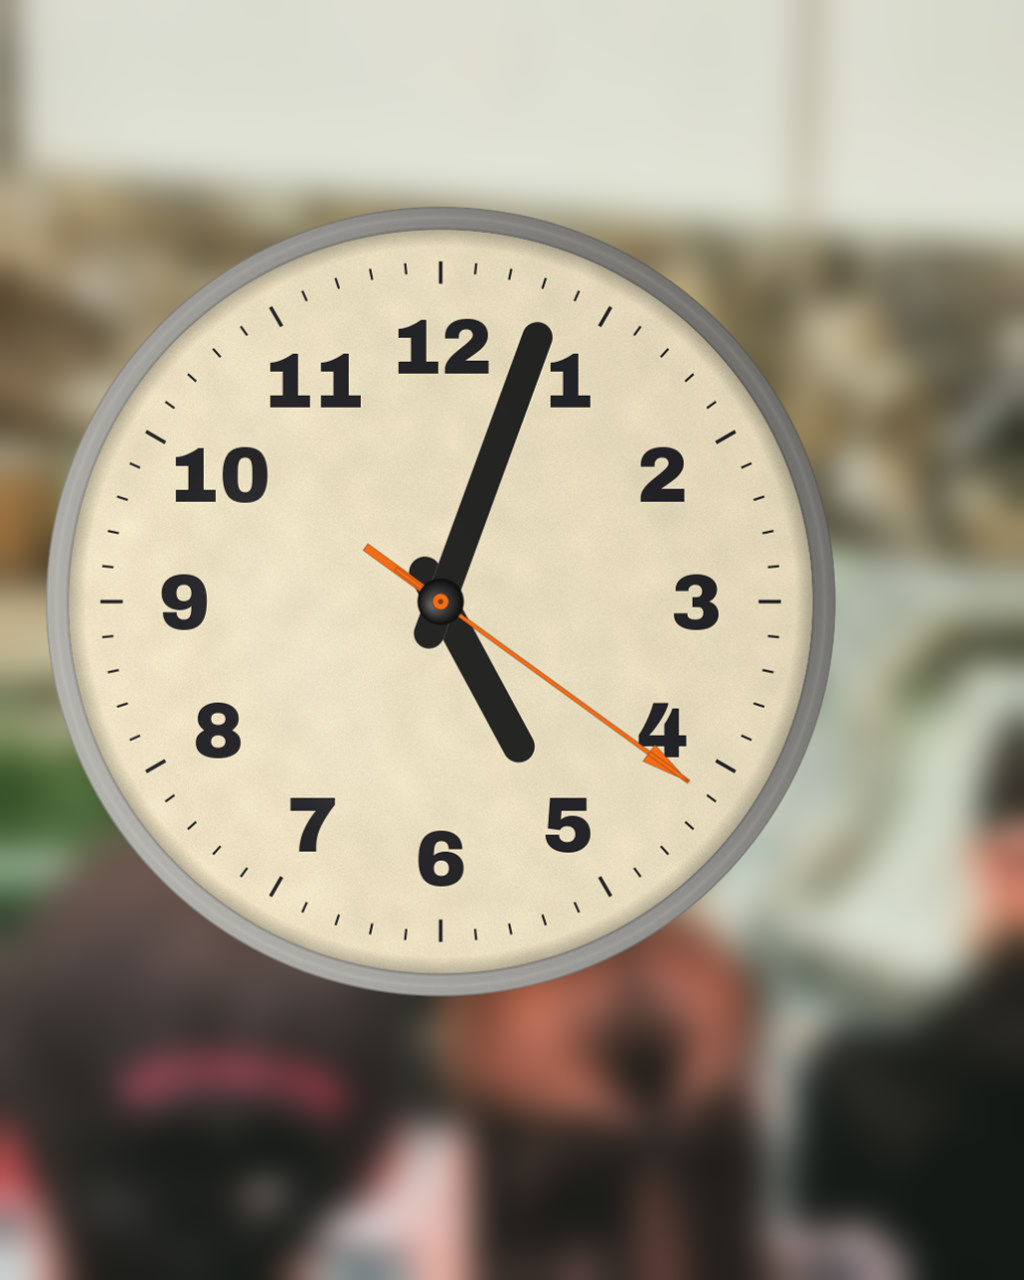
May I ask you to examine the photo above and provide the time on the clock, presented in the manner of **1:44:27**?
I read **5:03:21**
